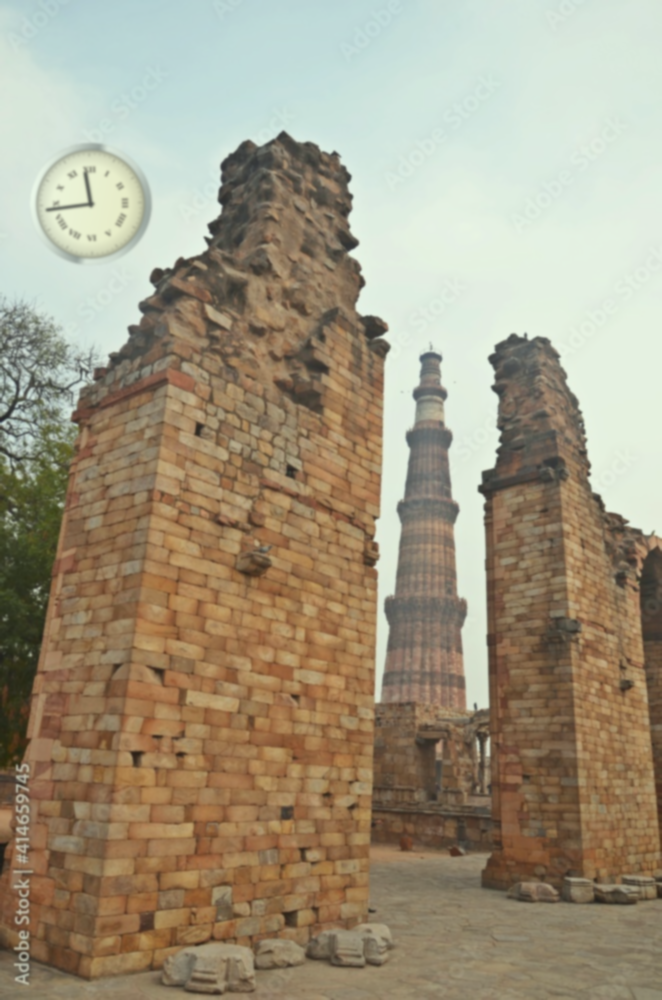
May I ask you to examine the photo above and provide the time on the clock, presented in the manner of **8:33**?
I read **11:44**
